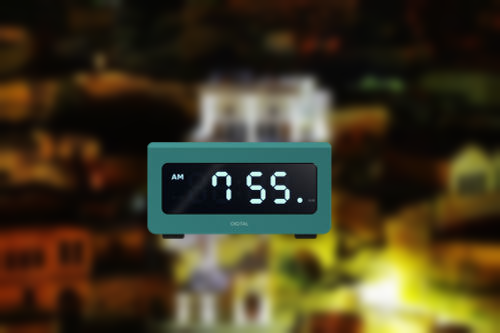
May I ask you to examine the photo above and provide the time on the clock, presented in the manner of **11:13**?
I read **7:55**
